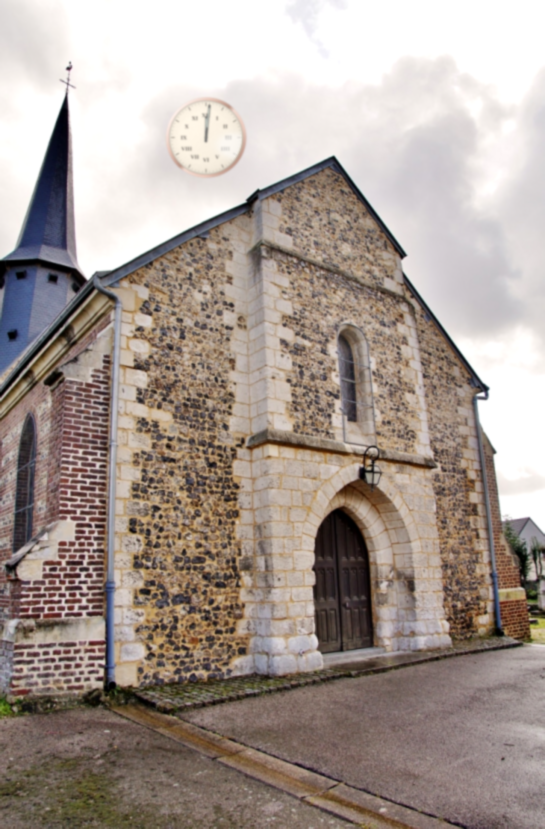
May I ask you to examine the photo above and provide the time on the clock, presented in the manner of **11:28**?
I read **12:01**
